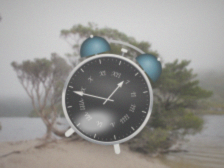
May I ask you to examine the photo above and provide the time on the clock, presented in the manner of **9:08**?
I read **12:44**
